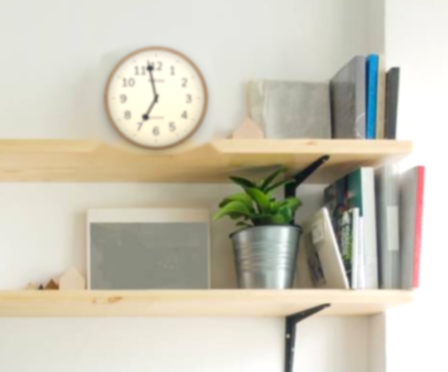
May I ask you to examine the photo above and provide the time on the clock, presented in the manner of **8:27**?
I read **6:58**
